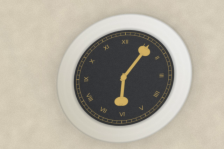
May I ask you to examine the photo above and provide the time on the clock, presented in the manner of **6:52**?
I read **6:06**
